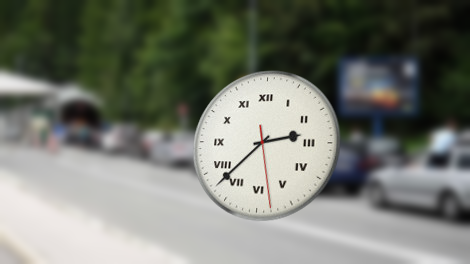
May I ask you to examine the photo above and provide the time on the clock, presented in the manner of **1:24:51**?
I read **2:37:28**
